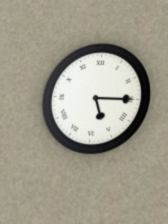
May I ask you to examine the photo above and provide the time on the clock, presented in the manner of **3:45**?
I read **5:15**
